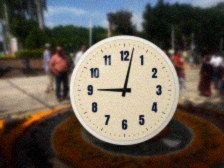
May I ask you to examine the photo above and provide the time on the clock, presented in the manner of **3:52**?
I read **9:02**
